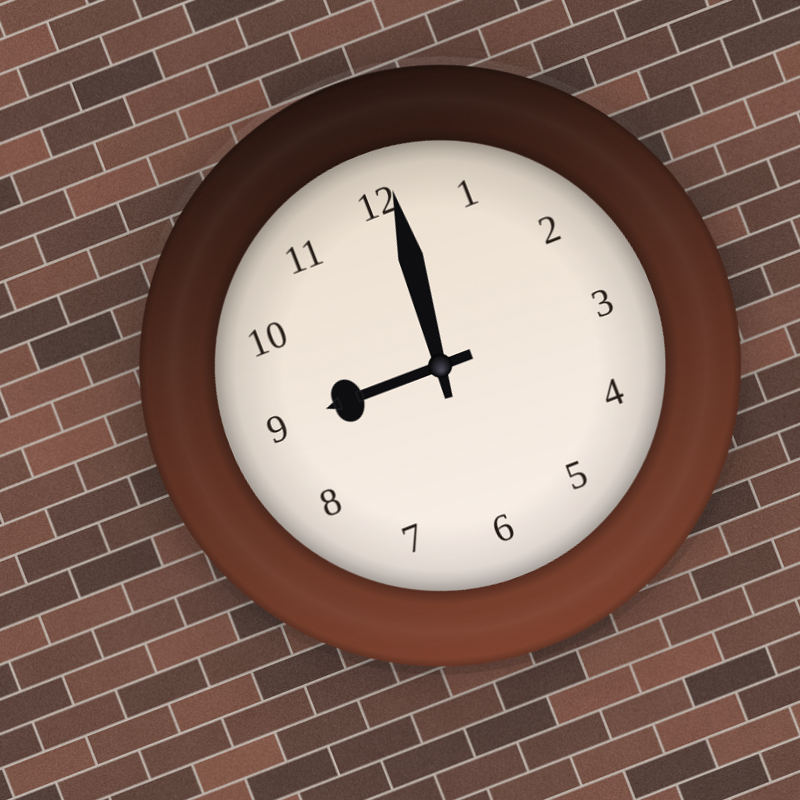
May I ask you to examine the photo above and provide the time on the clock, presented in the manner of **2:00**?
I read **9:01**
